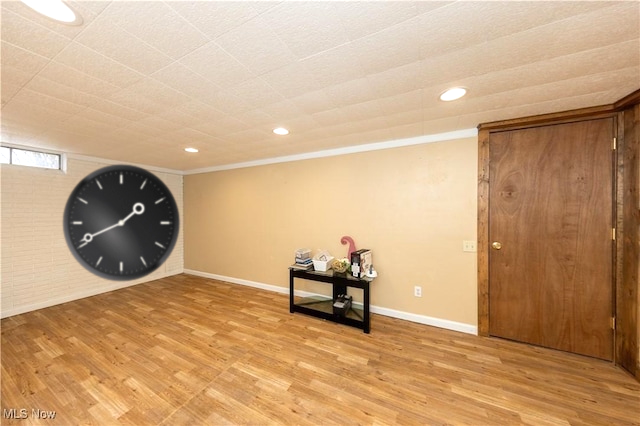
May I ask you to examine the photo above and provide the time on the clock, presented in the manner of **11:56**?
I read **1:41**
